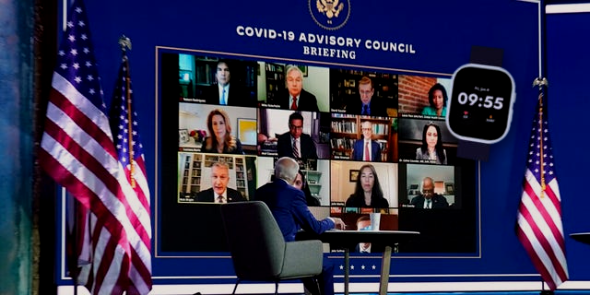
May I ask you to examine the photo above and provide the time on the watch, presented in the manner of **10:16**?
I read **9:55**
